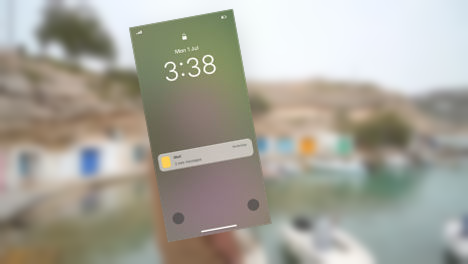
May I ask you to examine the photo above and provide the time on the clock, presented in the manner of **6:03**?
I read **3:38**
